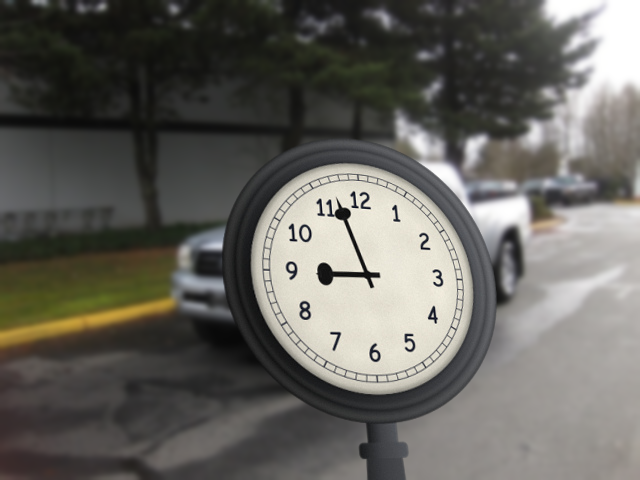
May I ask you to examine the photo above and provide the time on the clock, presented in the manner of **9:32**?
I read **8:57**
